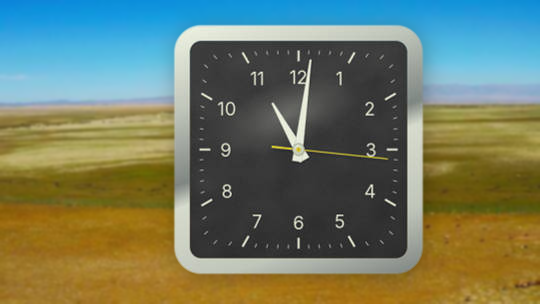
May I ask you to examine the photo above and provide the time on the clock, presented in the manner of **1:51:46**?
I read **11:01:16**
